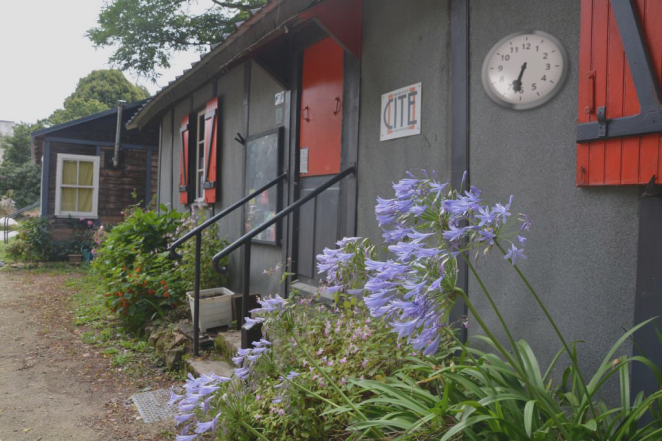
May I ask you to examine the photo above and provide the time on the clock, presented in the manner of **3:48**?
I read **6:32**
